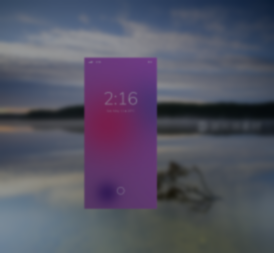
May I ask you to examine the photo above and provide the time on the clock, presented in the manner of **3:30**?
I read **2:16**
